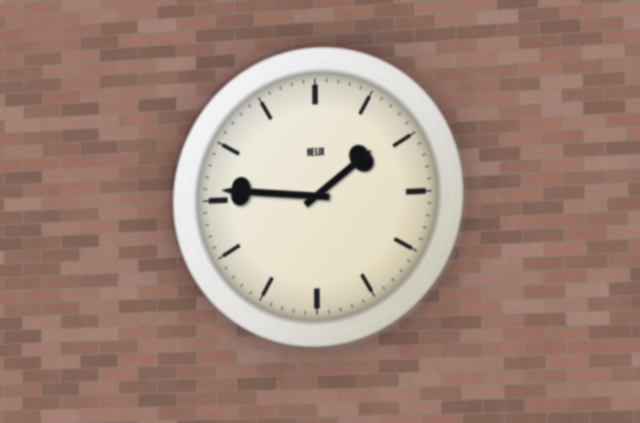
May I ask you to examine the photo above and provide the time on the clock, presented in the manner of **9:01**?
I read **1:46**
